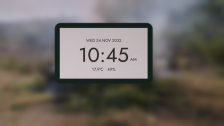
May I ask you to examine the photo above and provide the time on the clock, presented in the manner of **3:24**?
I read **10:45**
